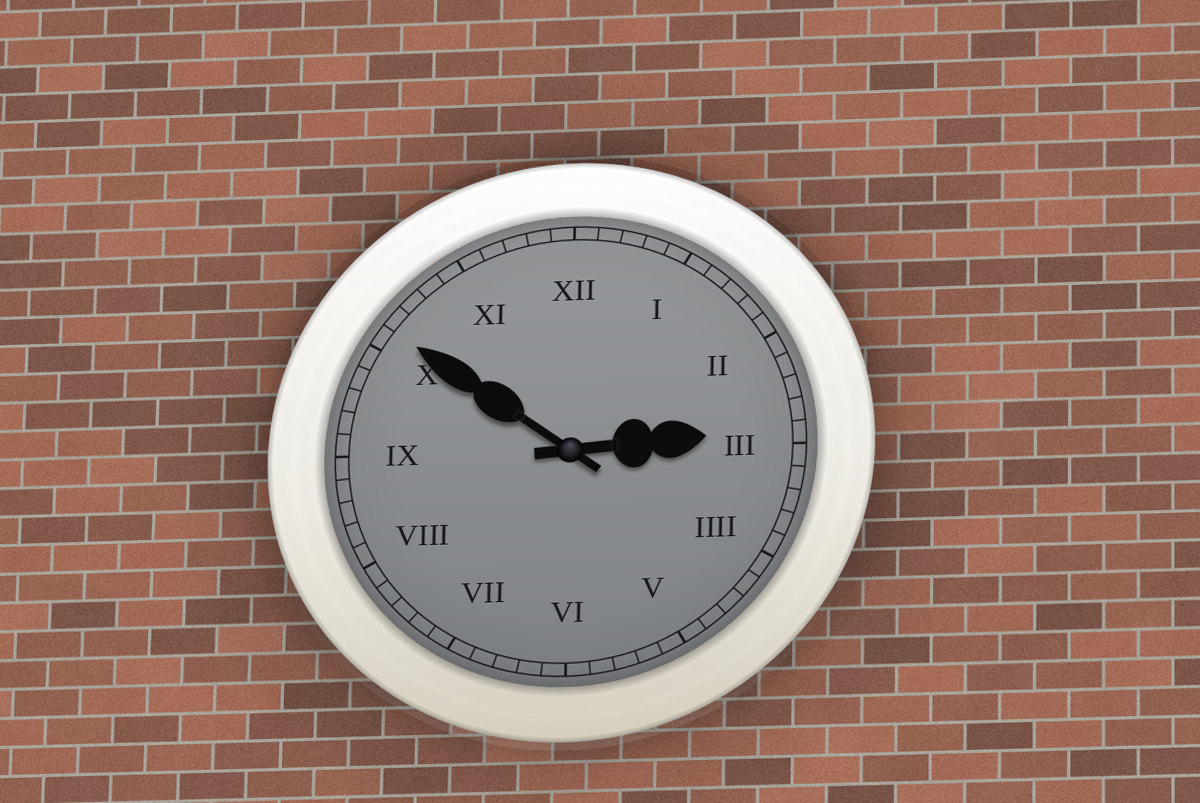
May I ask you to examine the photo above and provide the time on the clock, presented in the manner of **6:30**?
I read **2:51**
